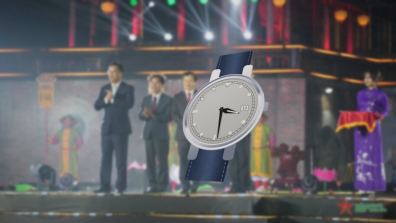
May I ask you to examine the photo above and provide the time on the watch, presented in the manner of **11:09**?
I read **3:29**
